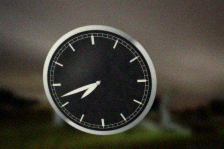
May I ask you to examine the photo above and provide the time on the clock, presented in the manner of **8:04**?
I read **7:42**
